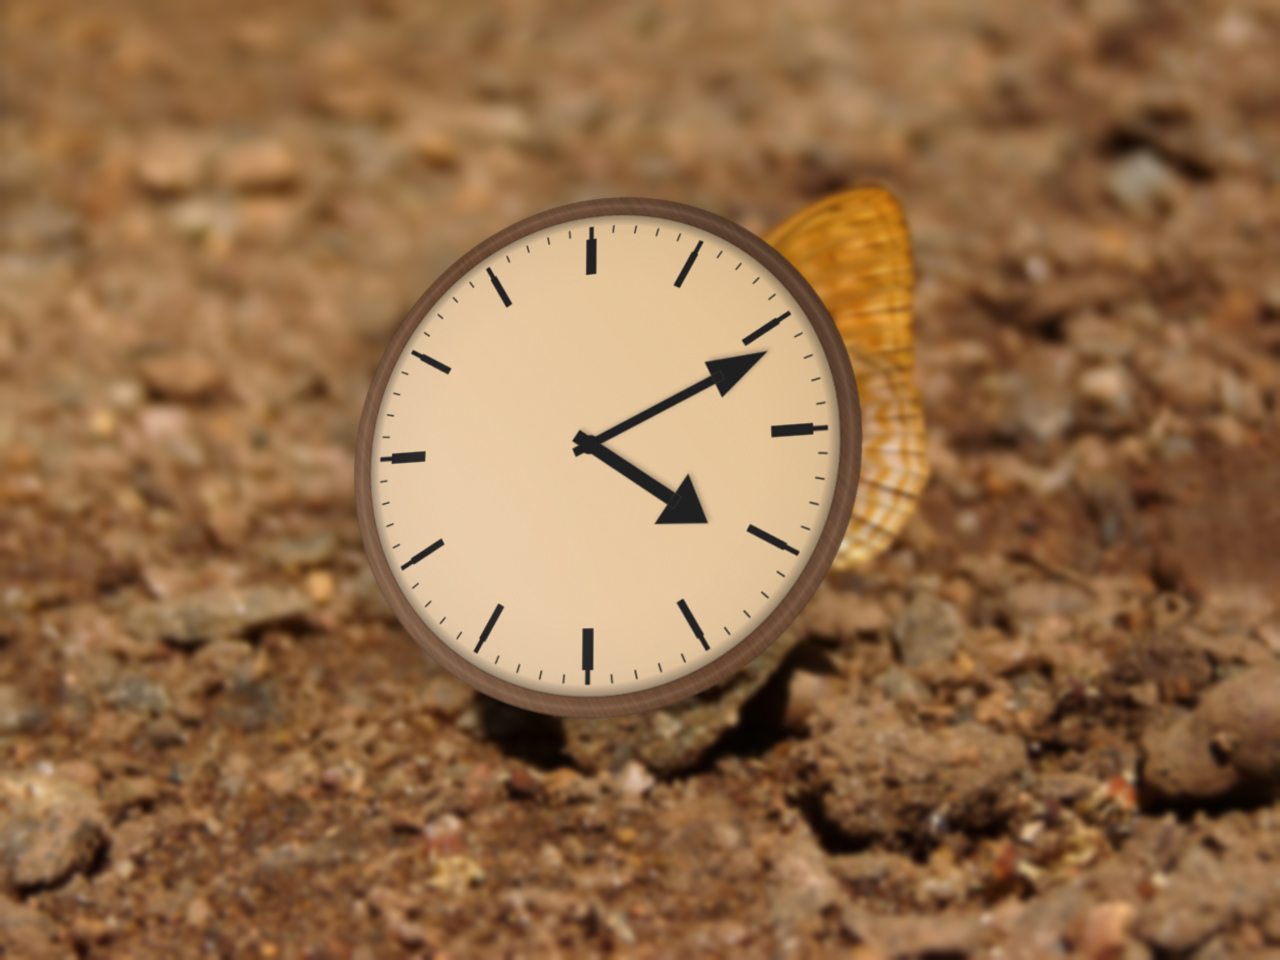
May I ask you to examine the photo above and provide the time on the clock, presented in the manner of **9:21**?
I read **4:11**
